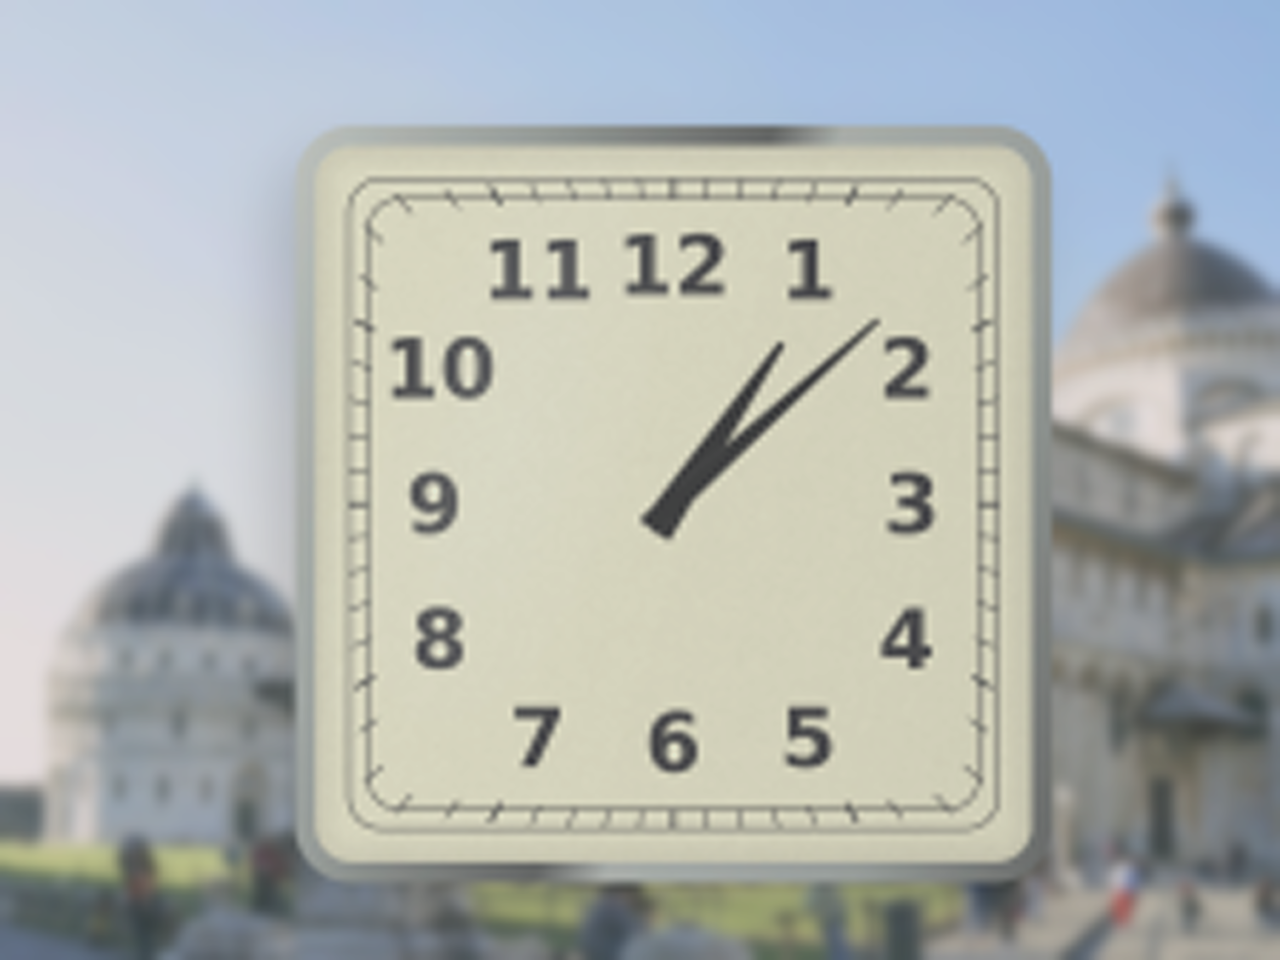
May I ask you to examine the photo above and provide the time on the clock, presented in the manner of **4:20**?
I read **1:08**
